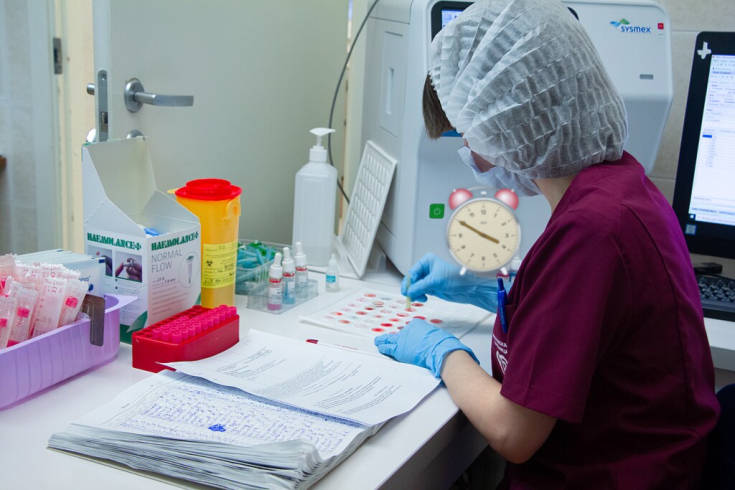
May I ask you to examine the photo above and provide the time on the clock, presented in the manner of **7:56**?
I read **3:50**
